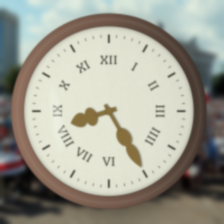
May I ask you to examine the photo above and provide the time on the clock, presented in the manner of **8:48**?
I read **8:25**
